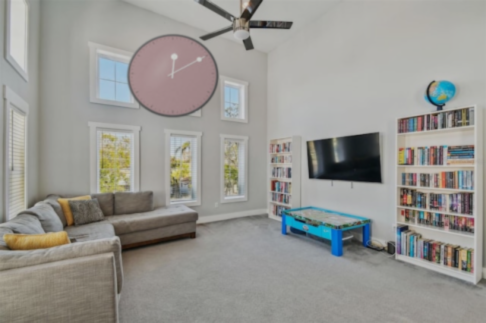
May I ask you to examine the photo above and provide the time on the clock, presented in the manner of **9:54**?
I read **12:10**
